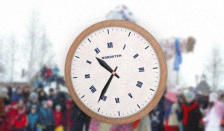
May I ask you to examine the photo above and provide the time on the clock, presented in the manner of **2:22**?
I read **10:36**
